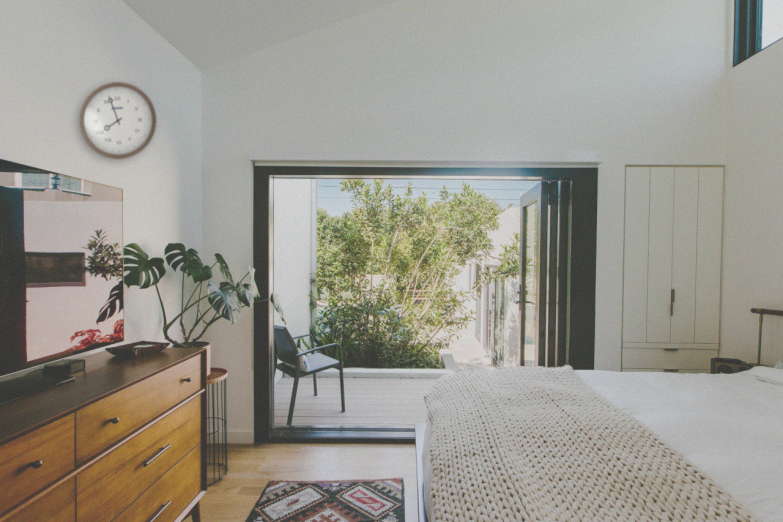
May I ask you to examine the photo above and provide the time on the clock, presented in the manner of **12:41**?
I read **7:57**
